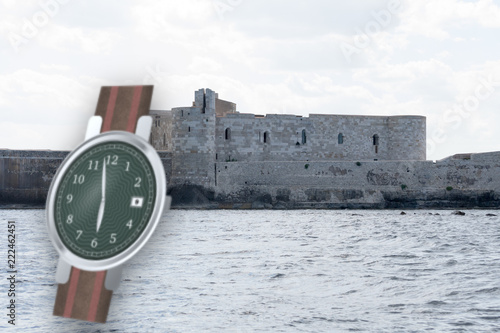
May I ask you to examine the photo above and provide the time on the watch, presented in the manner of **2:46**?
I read **5:58**
